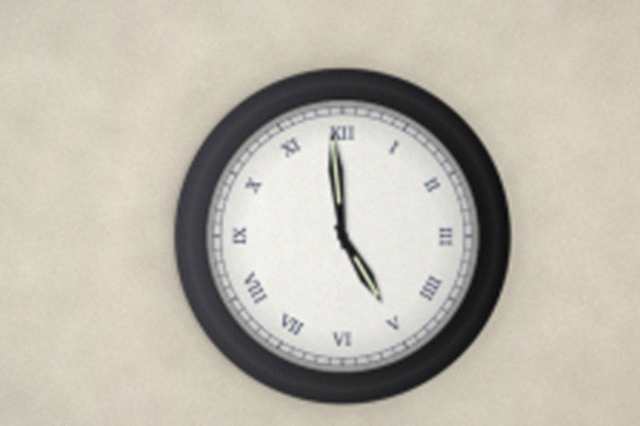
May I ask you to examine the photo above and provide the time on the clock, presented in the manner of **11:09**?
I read **4:59**
